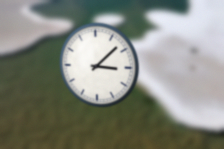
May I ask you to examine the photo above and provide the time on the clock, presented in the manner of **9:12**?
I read **3:08**
